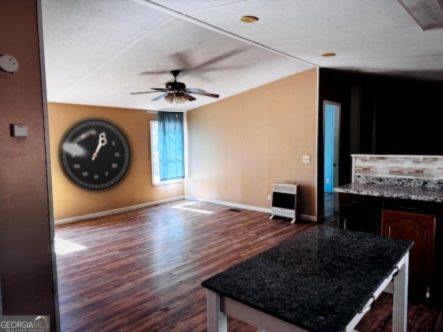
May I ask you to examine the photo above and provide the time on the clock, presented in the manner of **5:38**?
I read **1:04**
